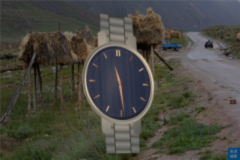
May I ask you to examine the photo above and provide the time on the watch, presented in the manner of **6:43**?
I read **11:29**
